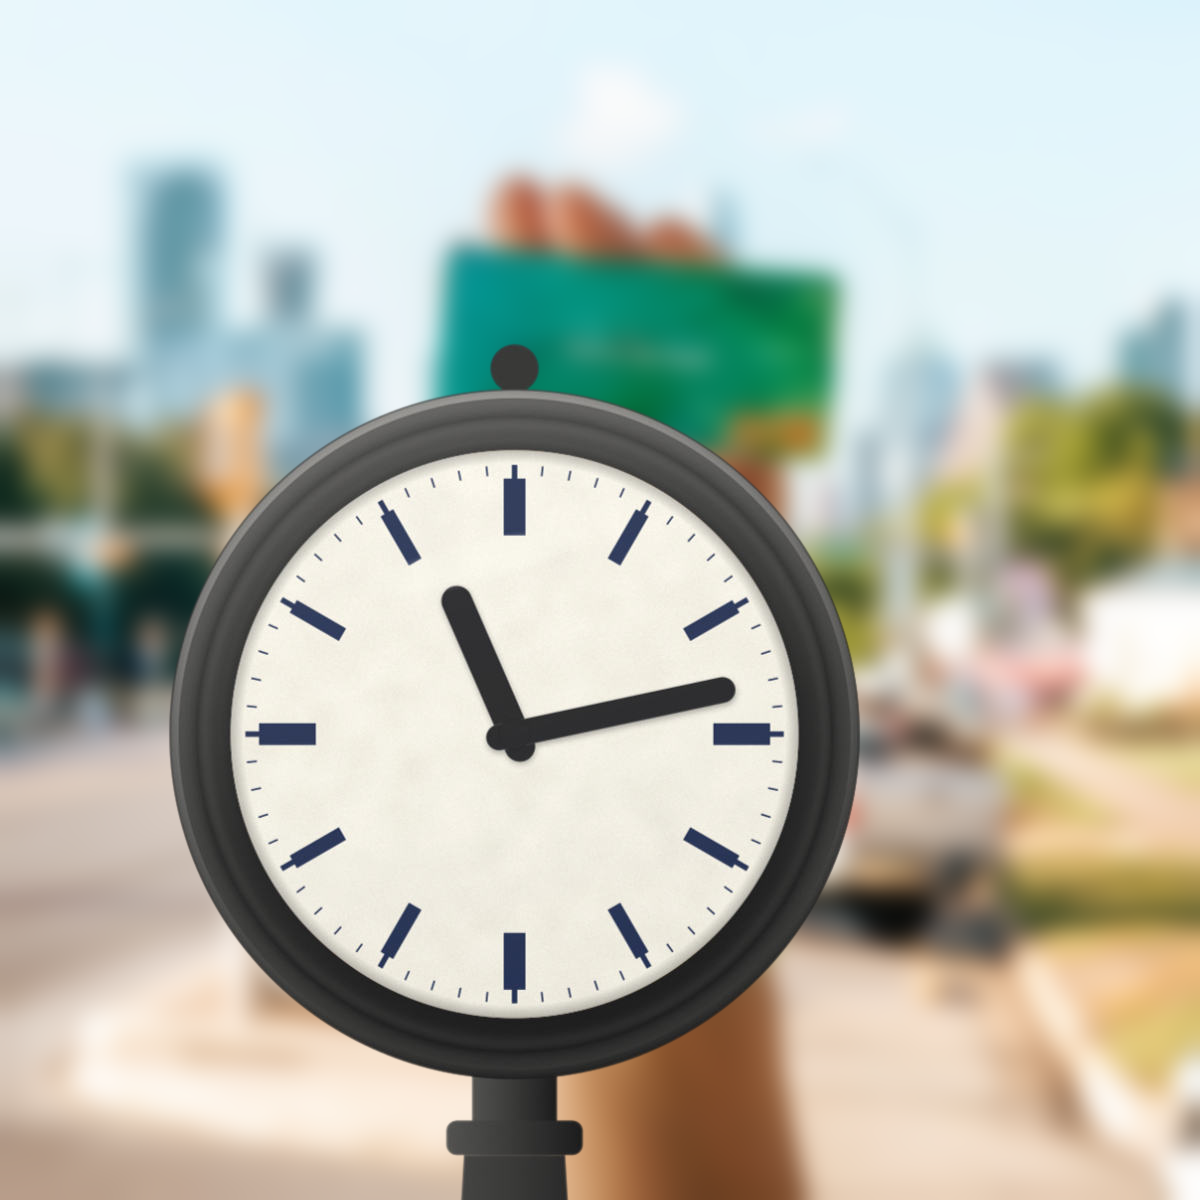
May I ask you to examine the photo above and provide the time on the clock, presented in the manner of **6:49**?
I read **11:13**
